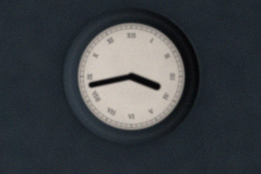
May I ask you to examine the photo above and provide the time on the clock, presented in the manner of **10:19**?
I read **3:43**
